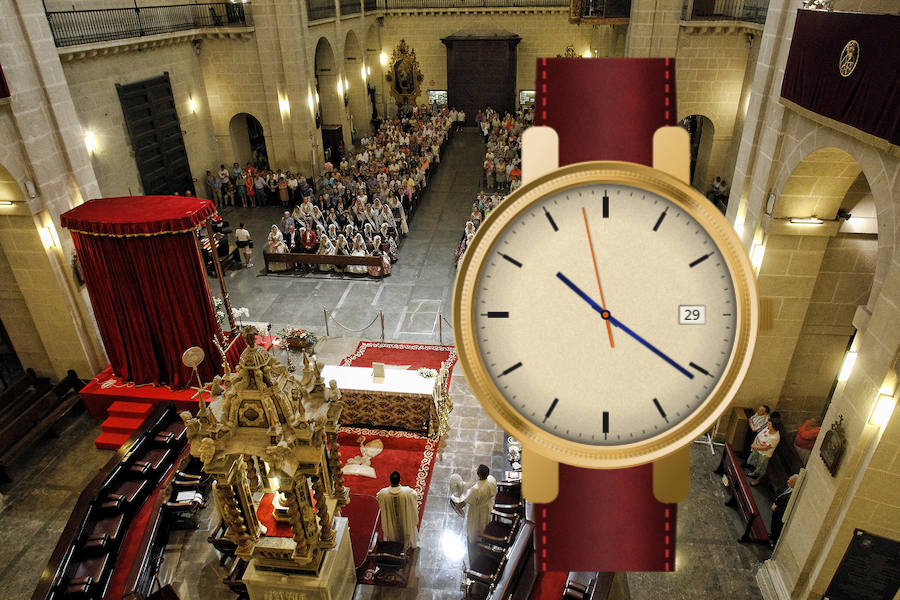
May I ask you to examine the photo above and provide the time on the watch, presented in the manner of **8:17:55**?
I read **10:20:58**
